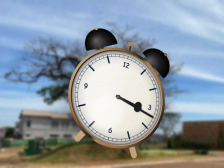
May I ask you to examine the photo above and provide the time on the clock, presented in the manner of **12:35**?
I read **3:17**
